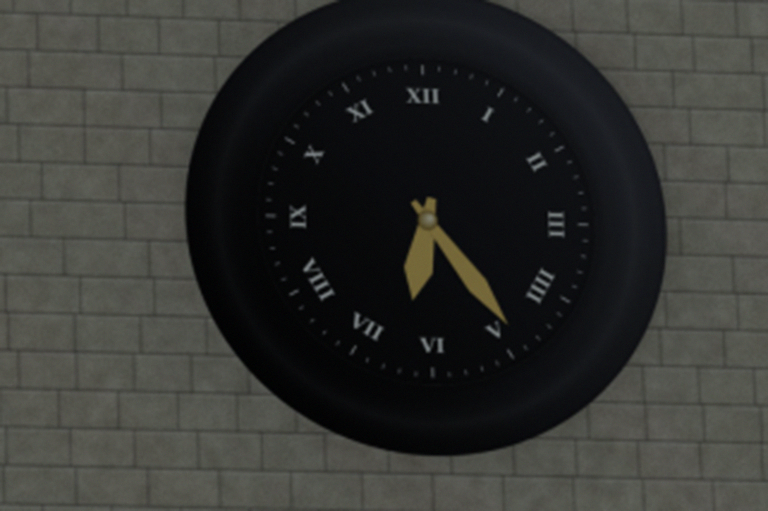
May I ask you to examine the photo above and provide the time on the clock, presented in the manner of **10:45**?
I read **6:24**
